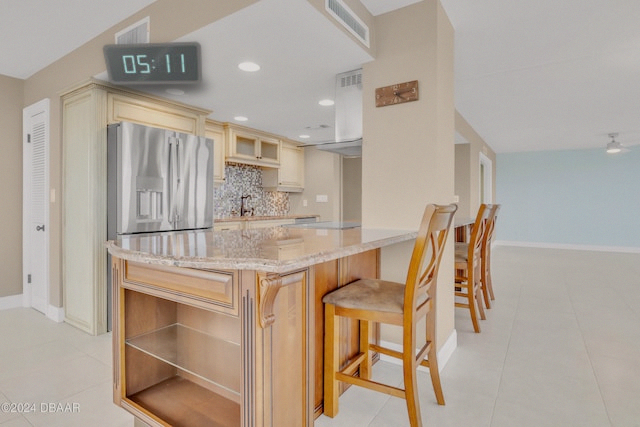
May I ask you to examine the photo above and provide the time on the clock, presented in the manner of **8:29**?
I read **5:11**
